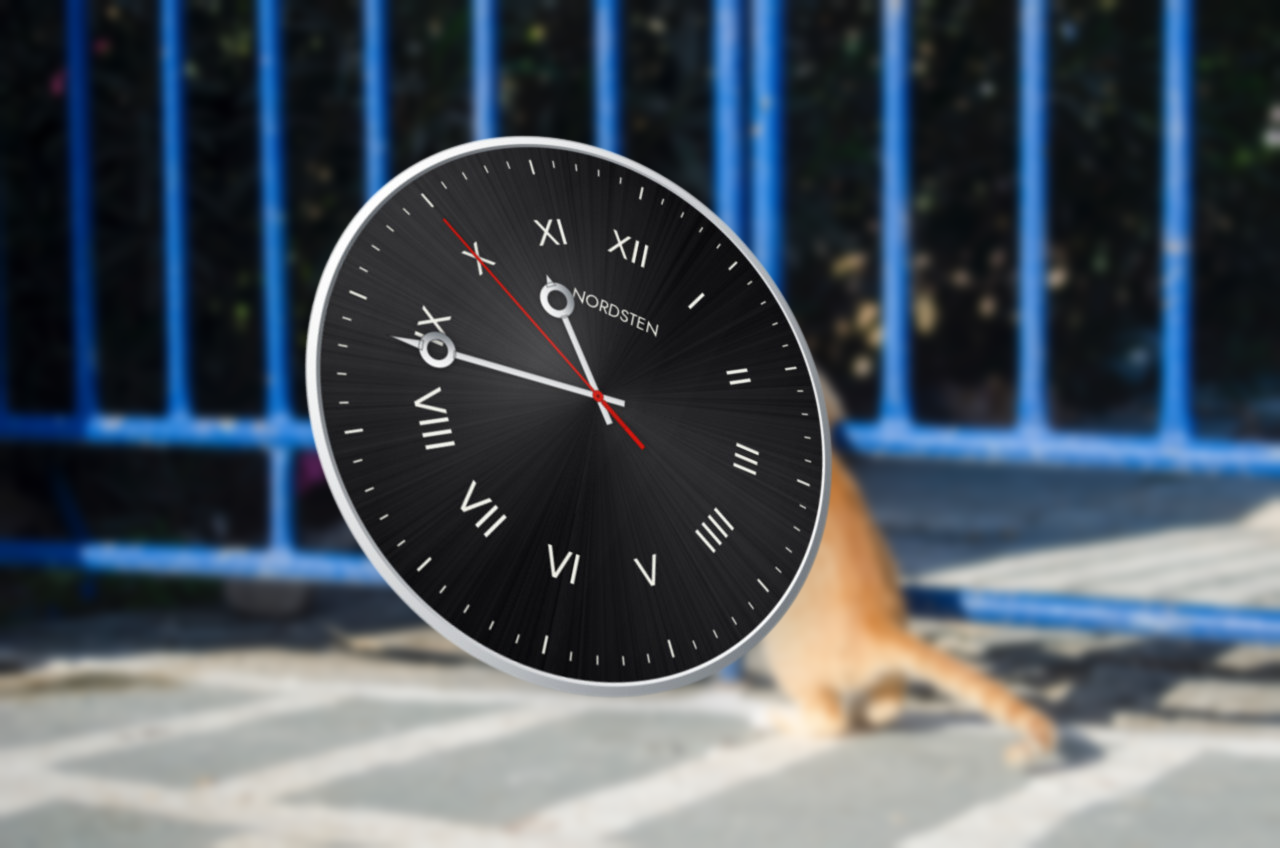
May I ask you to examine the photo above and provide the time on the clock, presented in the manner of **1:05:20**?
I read **10:43:50**
